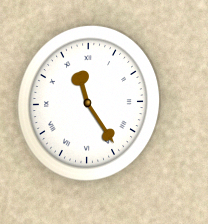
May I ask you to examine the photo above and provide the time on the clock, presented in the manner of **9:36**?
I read **11:24**
